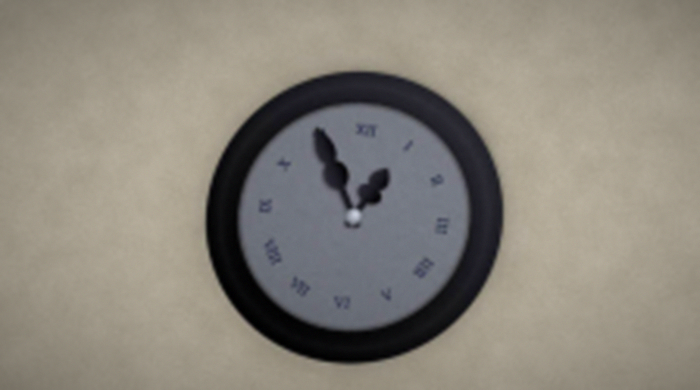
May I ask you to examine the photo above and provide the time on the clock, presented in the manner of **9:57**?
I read **12:55**
